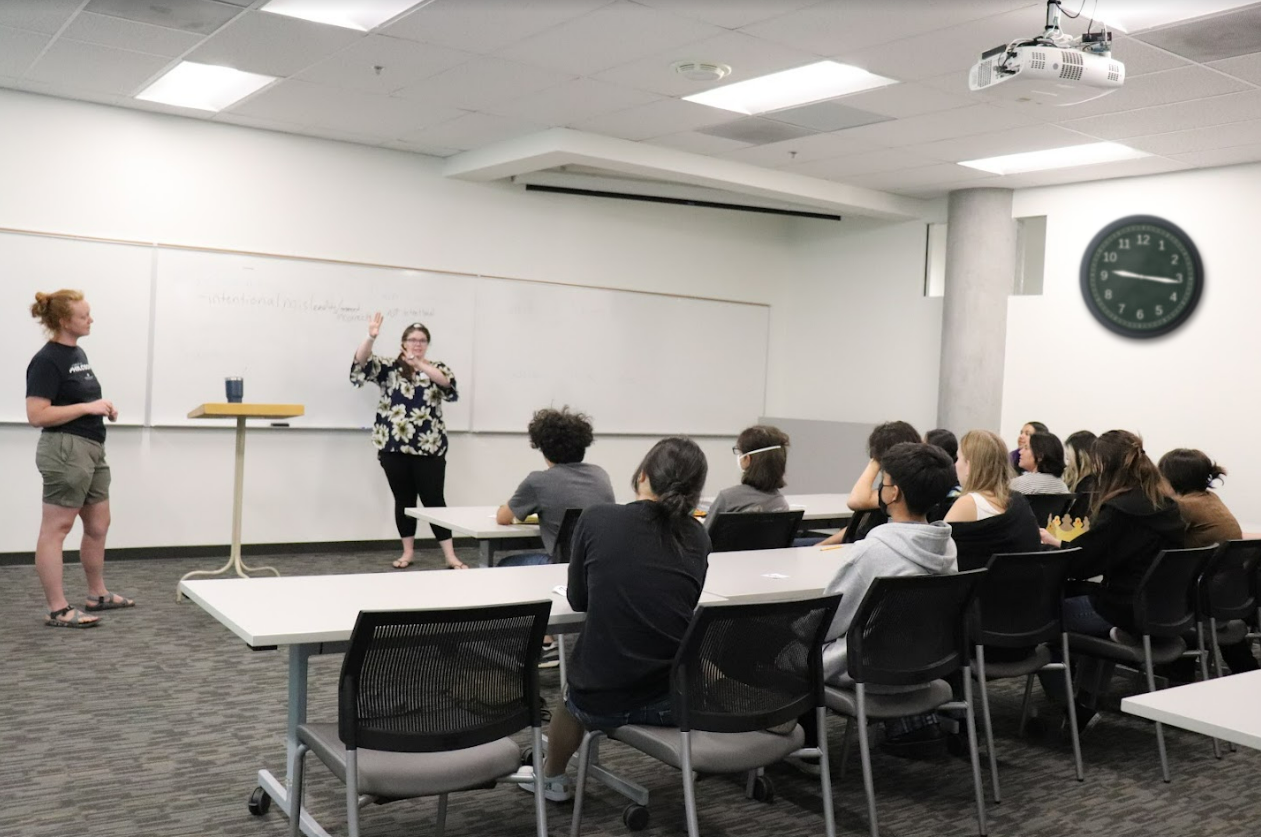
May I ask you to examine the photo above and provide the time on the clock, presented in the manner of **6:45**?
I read **9:16**
